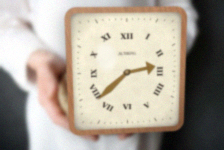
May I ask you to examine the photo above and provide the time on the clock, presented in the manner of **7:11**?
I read **2:38**
